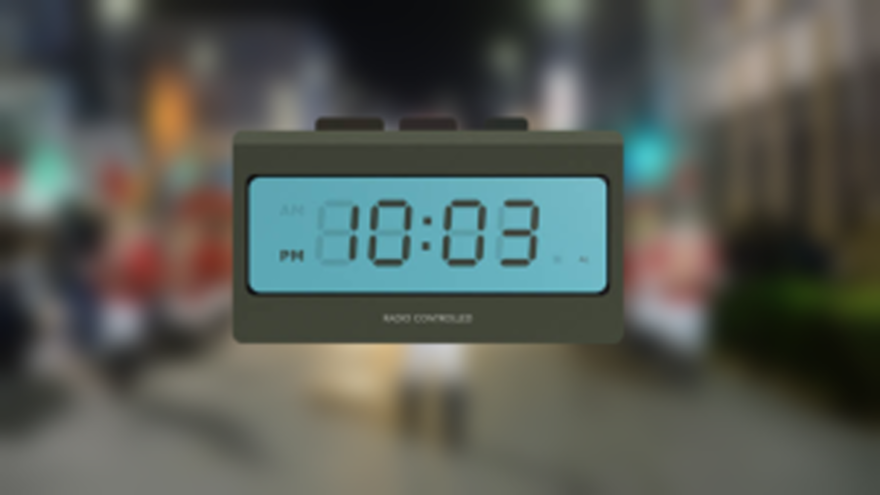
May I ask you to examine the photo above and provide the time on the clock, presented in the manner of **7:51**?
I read **10:03**
